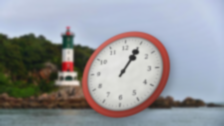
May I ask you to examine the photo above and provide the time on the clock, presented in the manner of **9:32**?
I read **1:05**
